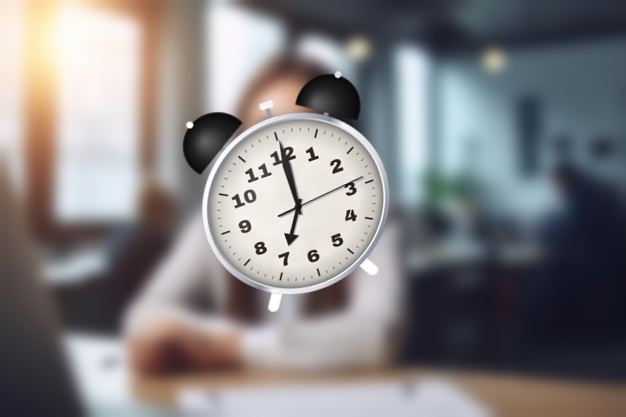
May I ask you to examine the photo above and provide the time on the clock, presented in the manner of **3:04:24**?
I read **7:00:14**
